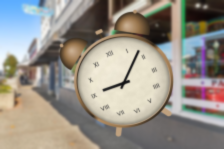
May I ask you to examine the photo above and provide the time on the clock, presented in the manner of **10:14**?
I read **9:08**
